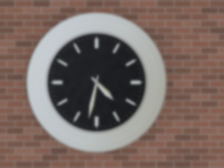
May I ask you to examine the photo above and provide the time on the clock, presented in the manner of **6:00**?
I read **4:32**
